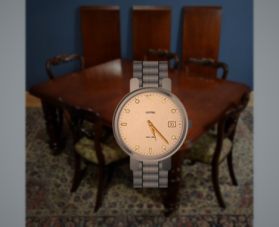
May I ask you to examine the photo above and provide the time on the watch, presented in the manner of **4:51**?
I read **5:23**
